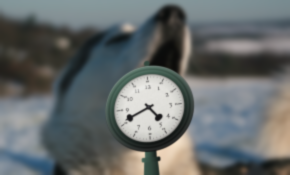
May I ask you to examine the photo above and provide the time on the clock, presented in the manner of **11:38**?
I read **4:41**
